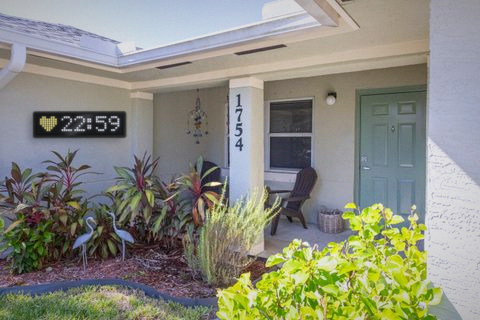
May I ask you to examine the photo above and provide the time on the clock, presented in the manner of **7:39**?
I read **22:59**
